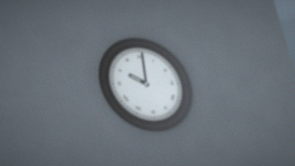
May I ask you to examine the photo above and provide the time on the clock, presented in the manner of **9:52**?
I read **10:01**
